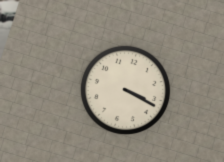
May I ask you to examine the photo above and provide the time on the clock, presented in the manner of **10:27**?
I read **3:17**
